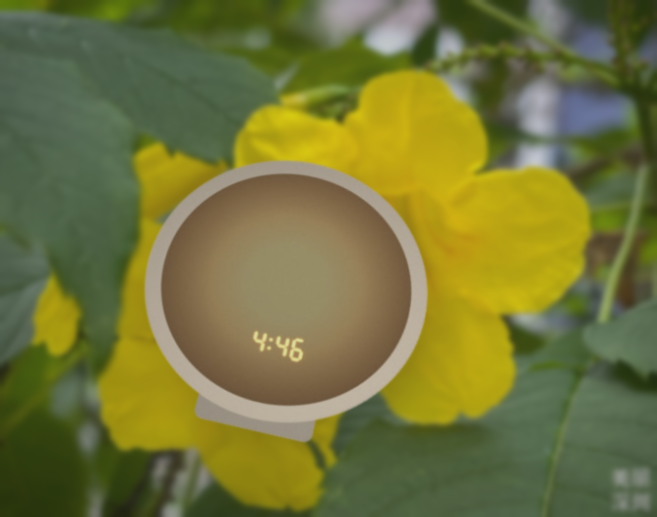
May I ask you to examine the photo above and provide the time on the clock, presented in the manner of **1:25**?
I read **4:46**
